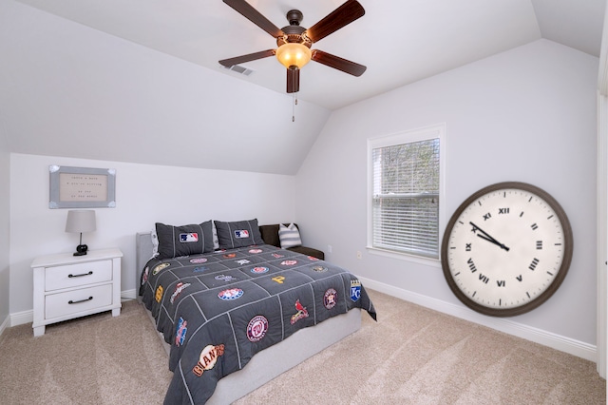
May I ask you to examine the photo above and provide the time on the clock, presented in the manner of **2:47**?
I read **9:51**
